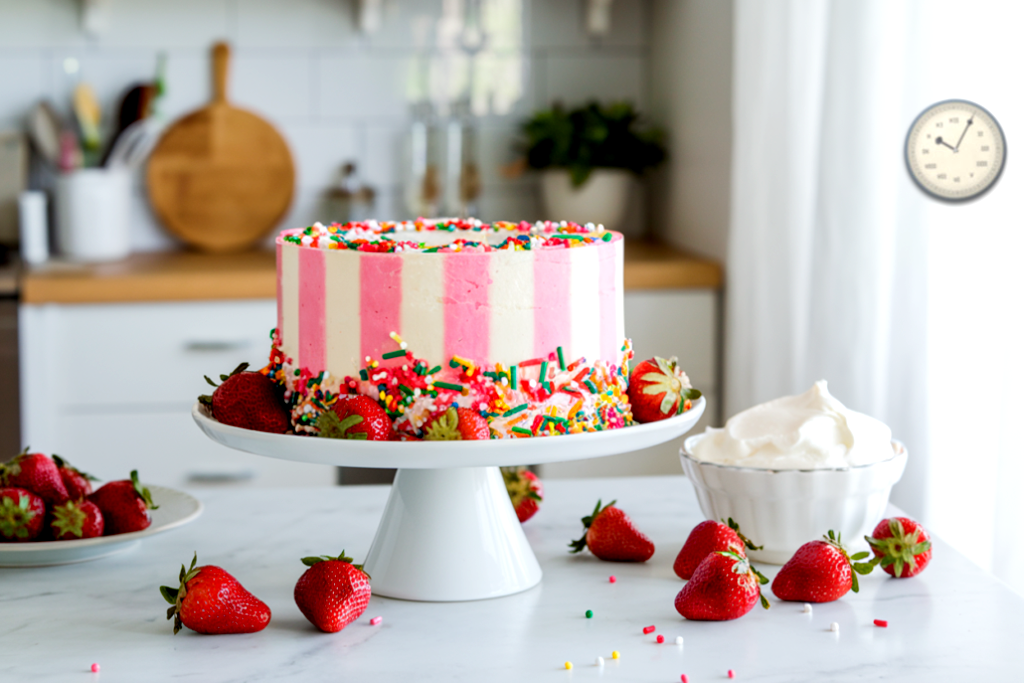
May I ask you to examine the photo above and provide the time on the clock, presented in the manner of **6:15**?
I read **10:05**
